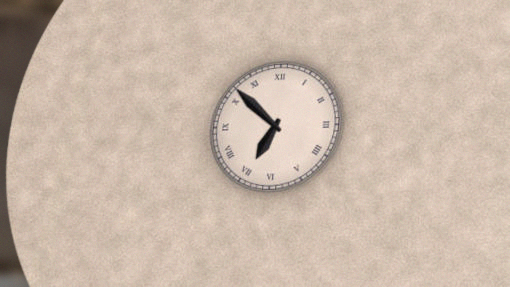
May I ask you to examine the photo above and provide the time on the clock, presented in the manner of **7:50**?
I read **6:52**
